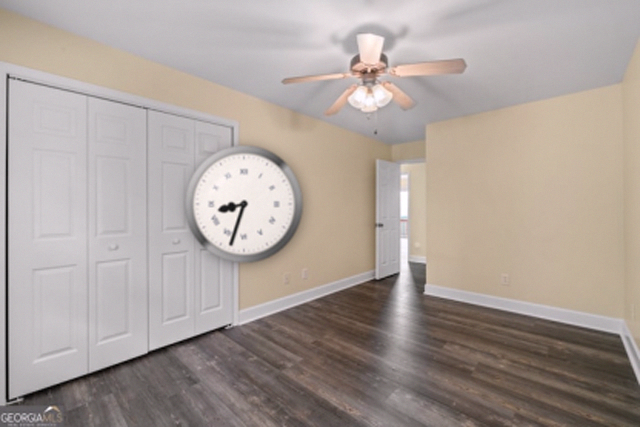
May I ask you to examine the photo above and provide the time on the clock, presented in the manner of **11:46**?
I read **8:33**
